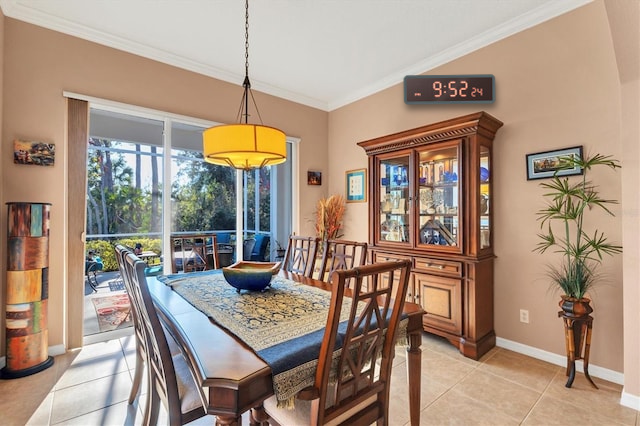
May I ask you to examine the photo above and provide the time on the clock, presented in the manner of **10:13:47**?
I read **9:52:24**
